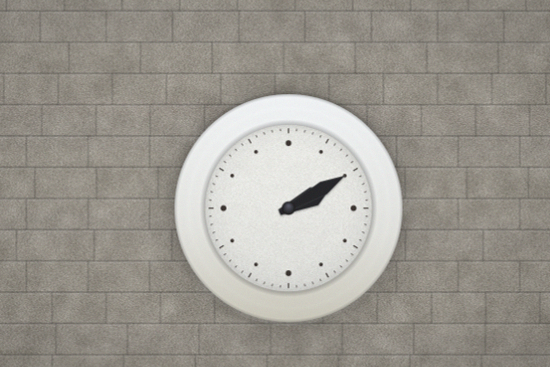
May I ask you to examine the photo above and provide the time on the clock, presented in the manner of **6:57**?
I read **2:10**
